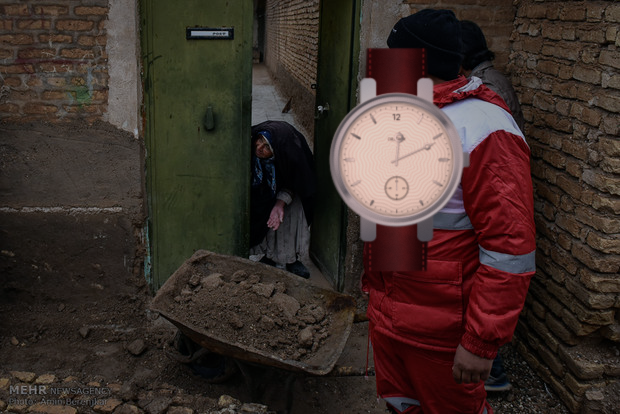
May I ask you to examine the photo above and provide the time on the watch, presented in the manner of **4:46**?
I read **12:11**
